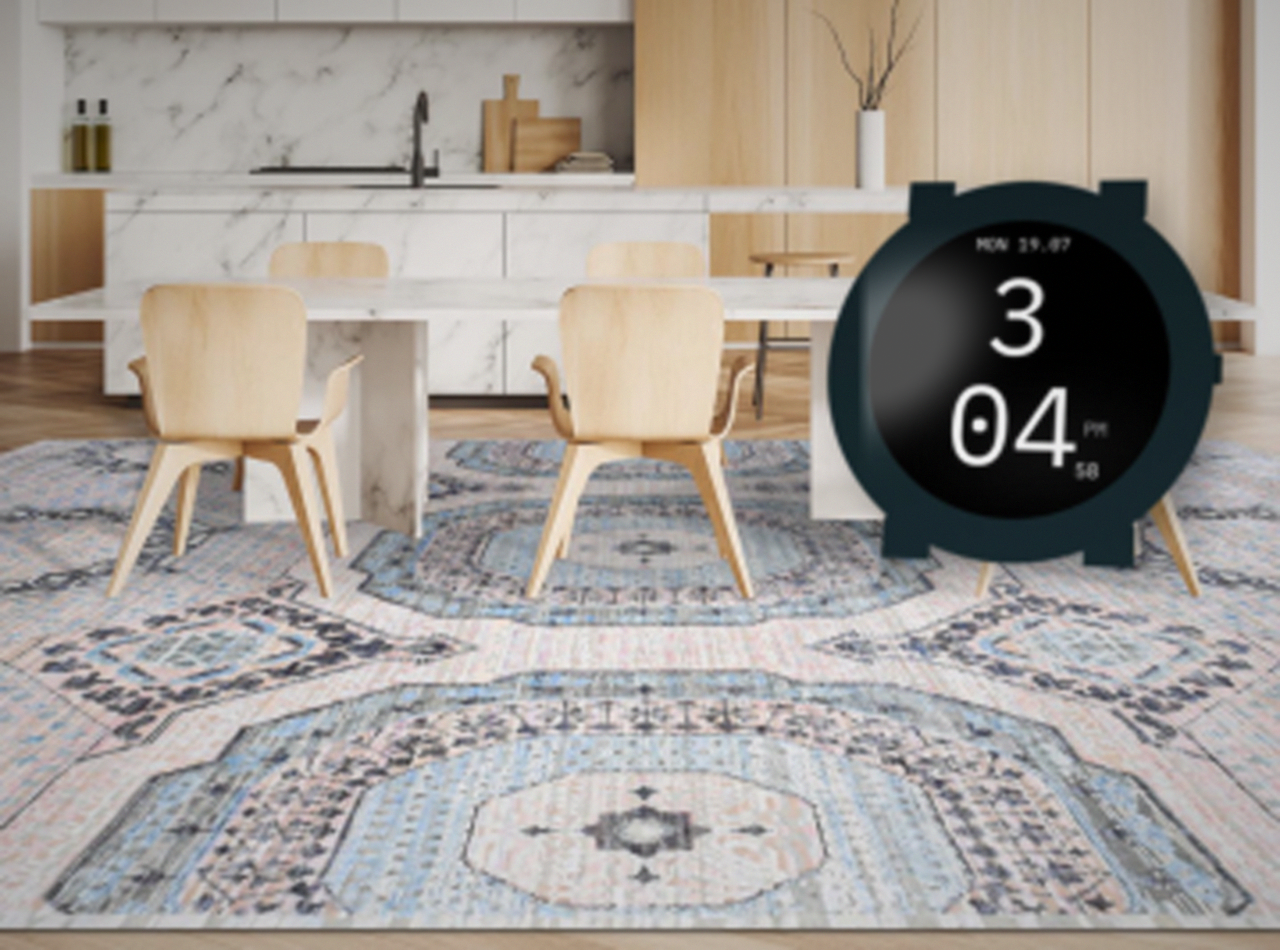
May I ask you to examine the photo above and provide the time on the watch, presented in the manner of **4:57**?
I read **3:04**
